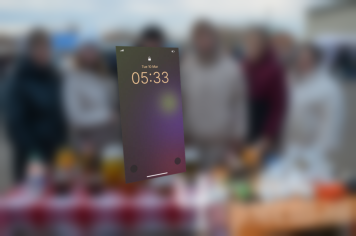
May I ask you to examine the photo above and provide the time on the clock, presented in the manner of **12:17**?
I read **5:33**
